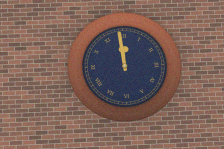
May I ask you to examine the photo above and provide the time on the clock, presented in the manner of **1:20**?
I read **11:59**
